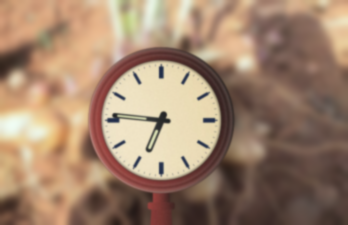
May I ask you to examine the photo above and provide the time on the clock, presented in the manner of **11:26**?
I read **6:46**
